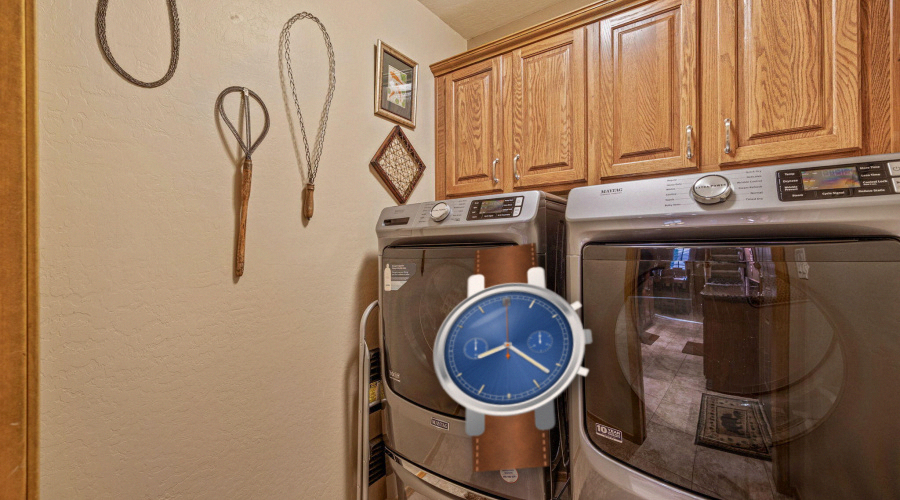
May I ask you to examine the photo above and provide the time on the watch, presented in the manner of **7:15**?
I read **8:22**
